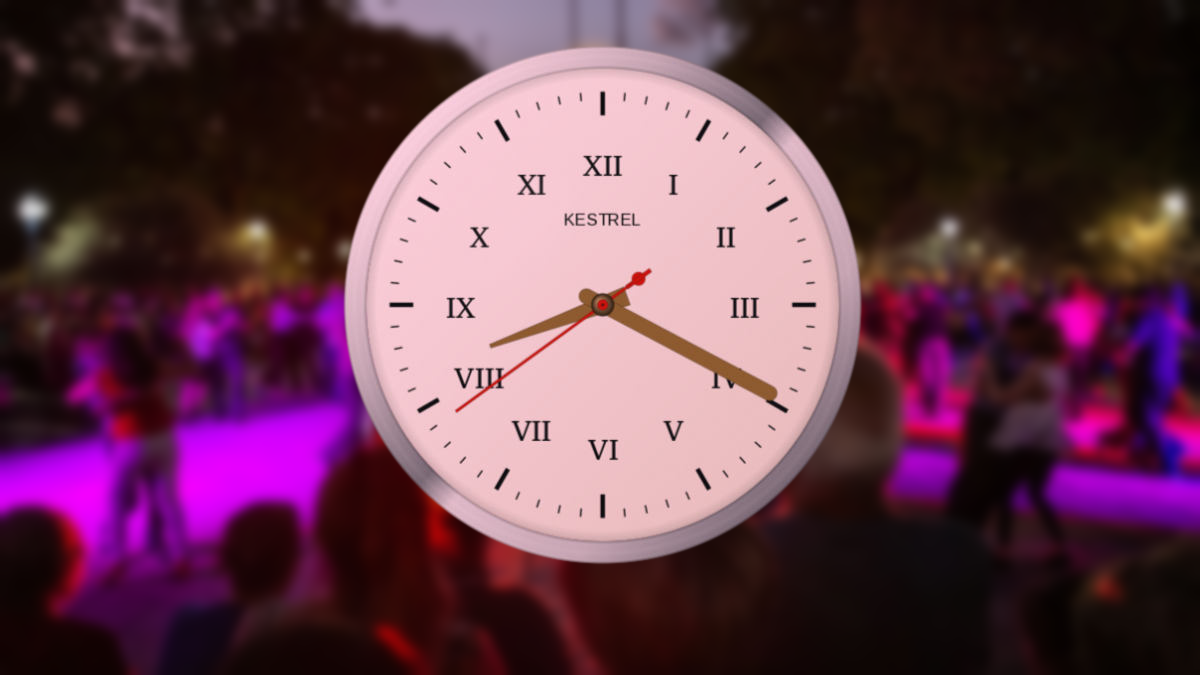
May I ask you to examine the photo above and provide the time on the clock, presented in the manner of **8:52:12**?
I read **8:19:39**
